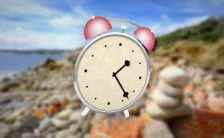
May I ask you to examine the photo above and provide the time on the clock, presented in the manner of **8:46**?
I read **1:23**
